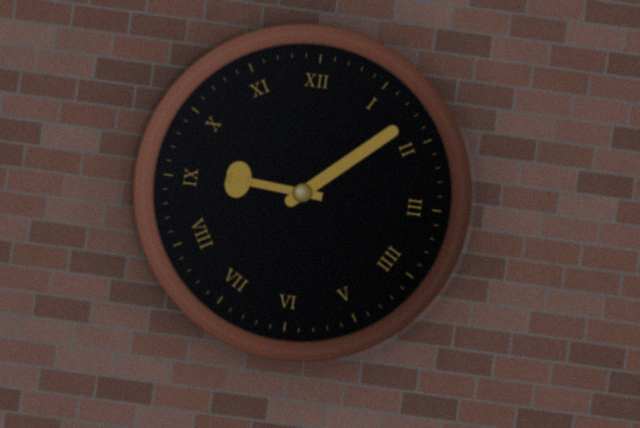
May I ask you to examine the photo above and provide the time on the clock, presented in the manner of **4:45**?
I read **9:08**
